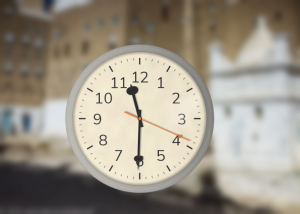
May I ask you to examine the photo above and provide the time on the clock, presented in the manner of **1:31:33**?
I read **11:30:19**
